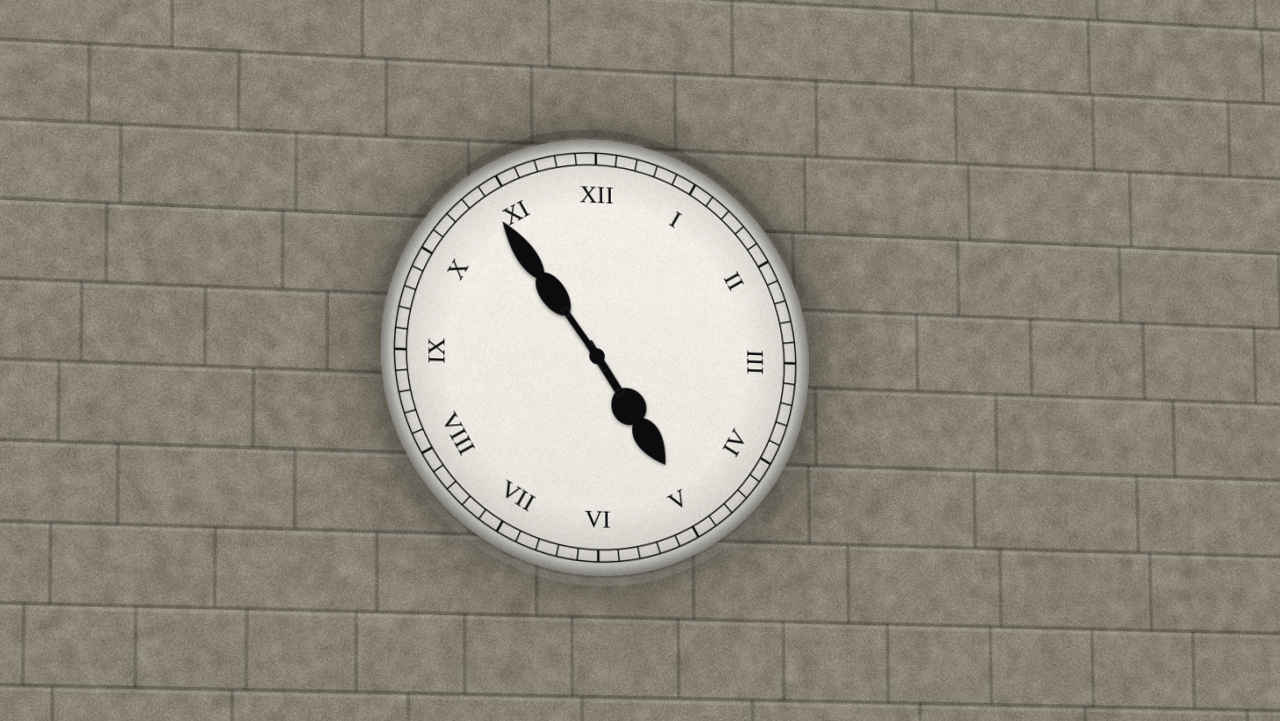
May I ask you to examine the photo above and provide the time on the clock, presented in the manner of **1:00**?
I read **4:54**
